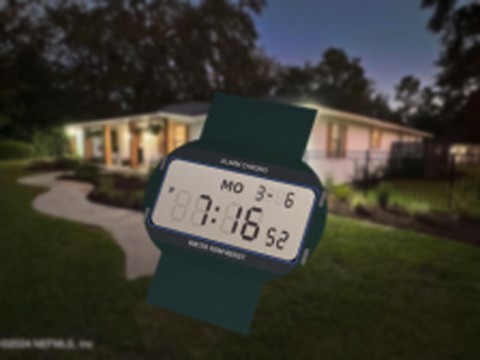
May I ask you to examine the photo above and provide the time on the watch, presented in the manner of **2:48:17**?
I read **7:16:52**
